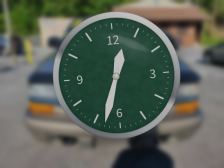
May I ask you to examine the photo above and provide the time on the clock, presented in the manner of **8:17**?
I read **12:33**
